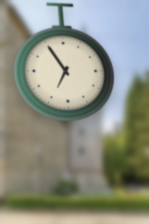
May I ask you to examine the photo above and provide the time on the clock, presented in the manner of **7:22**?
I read **6:55**
